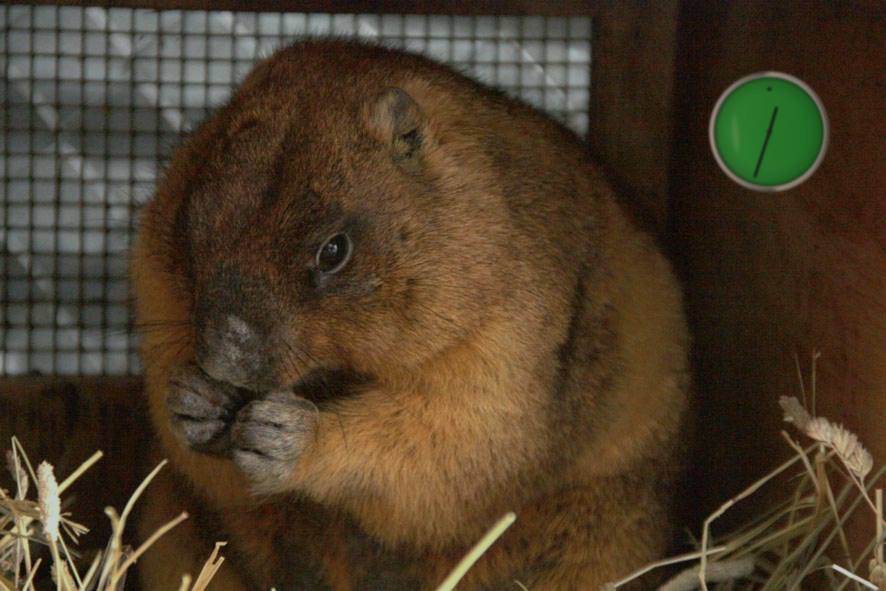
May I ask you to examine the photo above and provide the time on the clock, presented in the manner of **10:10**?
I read **12:33**
